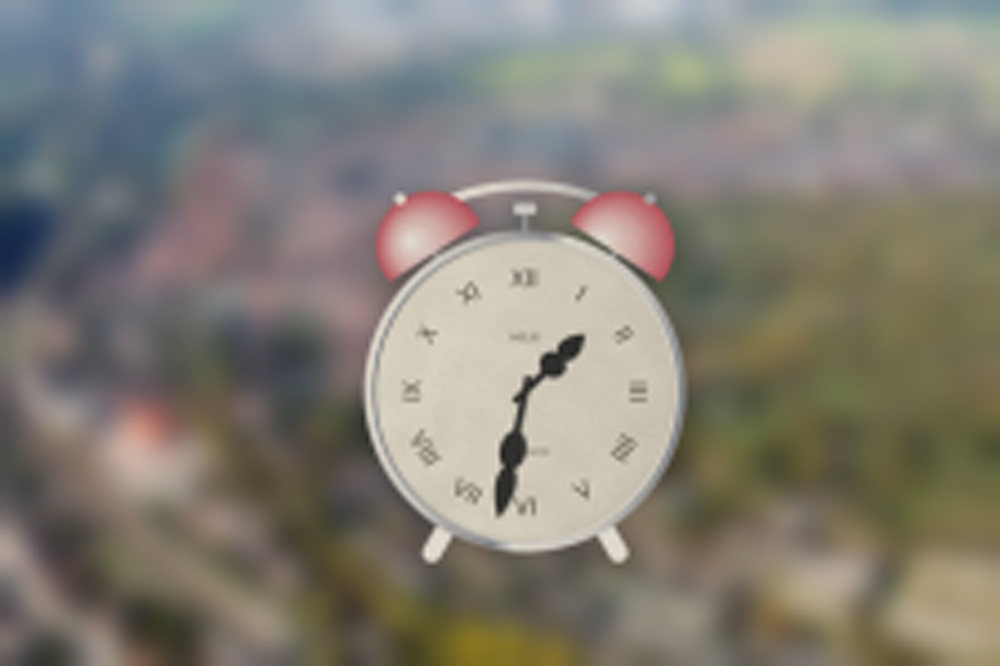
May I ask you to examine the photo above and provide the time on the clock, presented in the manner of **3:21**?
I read **1:32**
